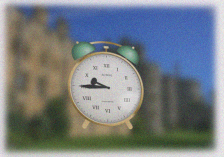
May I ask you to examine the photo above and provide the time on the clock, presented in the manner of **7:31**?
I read **9:45**
